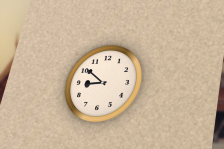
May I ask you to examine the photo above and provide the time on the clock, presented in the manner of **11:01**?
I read **8:51**
